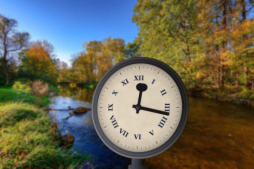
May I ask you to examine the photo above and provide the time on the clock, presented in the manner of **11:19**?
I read **12:17**
